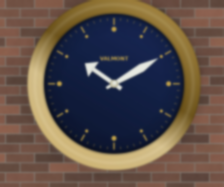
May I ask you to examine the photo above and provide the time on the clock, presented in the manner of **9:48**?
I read **10:10**
